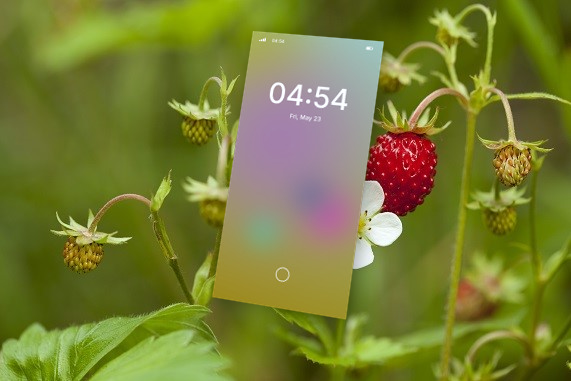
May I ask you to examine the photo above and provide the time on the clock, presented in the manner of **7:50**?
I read **4:54**
